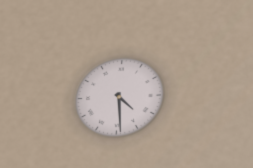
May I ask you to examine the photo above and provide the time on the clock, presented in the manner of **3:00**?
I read **4:29**
